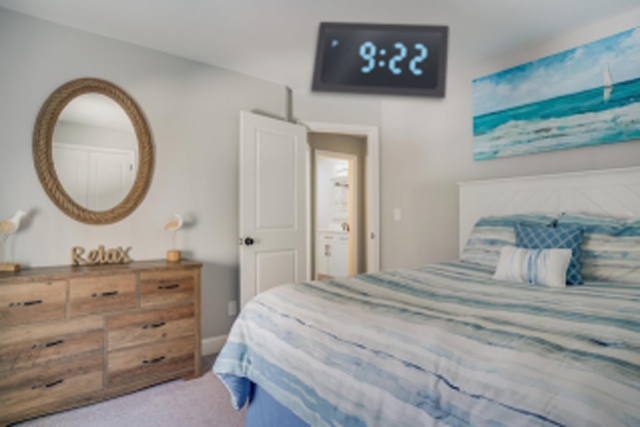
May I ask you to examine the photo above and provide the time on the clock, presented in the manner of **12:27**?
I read **9:22**
